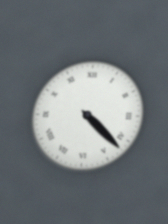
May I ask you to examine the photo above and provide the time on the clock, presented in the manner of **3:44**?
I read **4:22**
